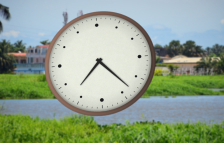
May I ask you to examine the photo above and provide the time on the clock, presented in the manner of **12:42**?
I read **7:23**
